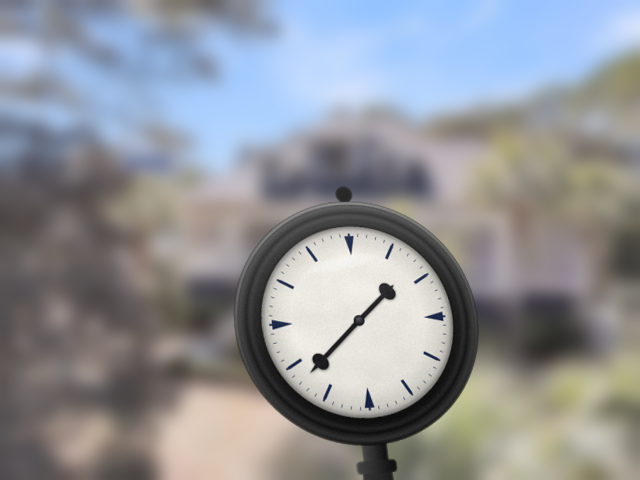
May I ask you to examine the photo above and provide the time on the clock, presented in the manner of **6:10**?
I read **1:38**
